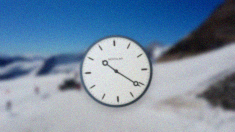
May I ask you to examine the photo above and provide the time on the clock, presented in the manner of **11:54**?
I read **10:21**
